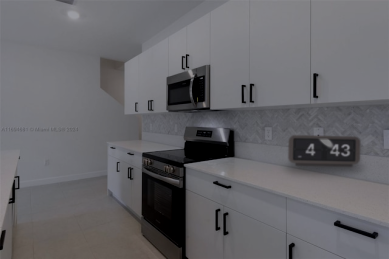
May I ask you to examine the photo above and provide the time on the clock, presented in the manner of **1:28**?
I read **4:43**
